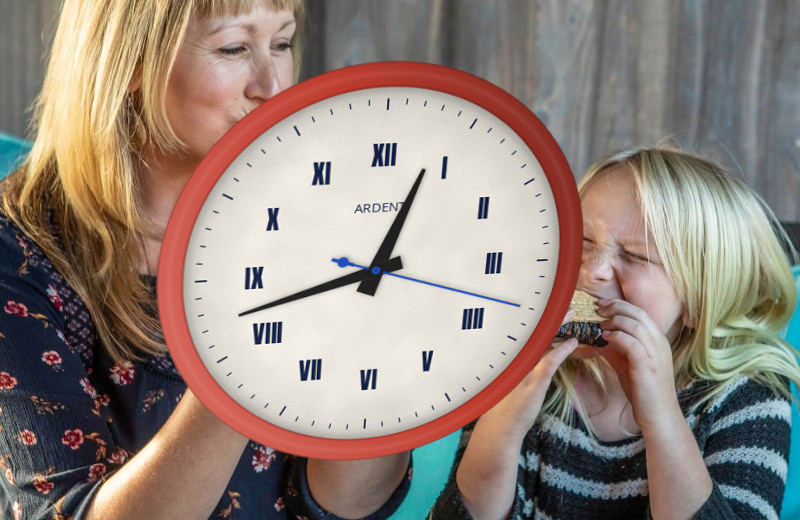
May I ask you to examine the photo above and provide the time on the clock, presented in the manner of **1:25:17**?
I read **12:42:18**
